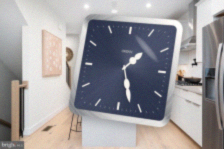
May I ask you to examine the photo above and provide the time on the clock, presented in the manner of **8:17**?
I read **1:27**
